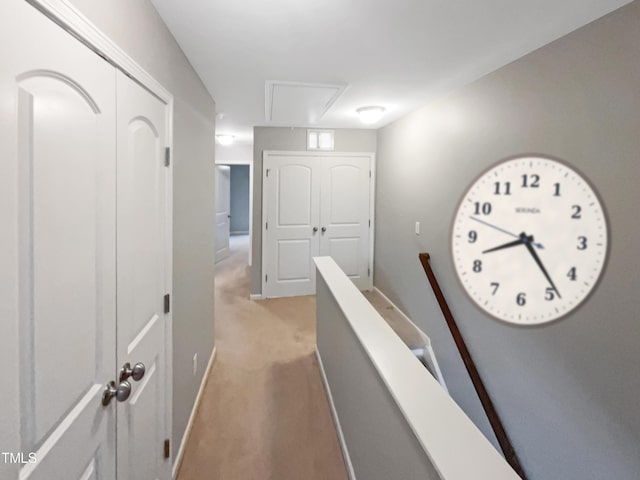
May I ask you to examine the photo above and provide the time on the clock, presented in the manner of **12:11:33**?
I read **8:23:48**
